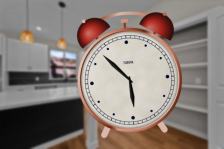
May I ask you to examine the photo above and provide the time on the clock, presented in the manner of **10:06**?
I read **5:53**
